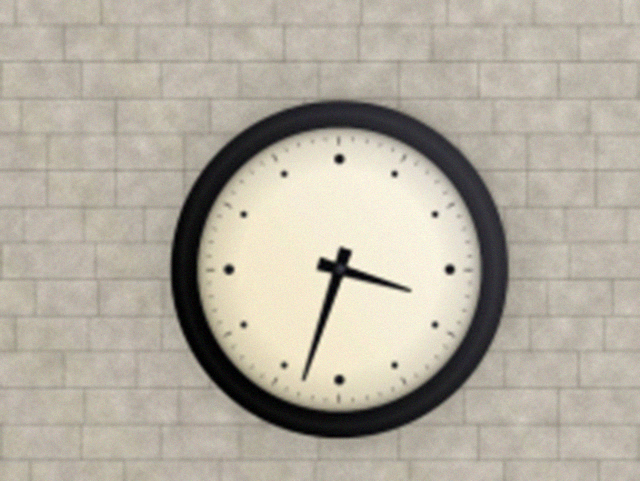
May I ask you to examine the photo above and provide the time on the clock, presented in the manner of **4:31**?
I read **3:33**
